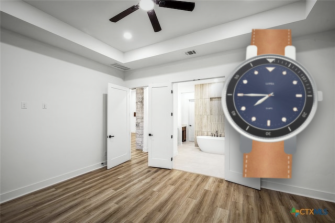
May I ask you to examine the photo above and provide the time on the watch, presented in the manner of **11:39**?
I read **7:45**
